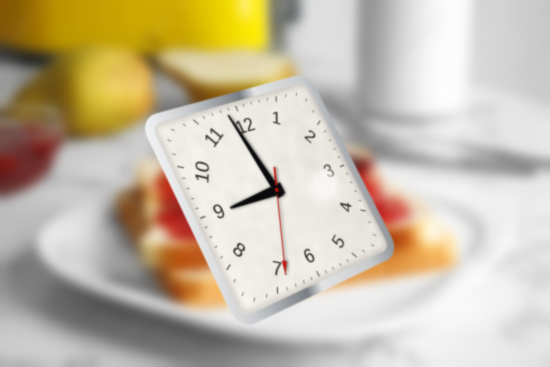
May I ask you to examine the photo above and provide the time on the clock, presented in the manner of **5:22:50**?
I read **8:58:34**
